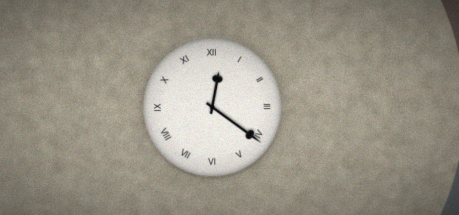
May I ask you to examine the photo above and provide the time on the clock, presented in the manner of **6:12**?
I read **12:21**
